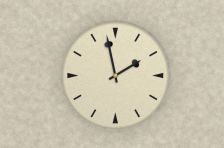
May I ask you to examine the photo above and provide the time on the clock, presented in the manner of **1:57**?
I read **1:58**
